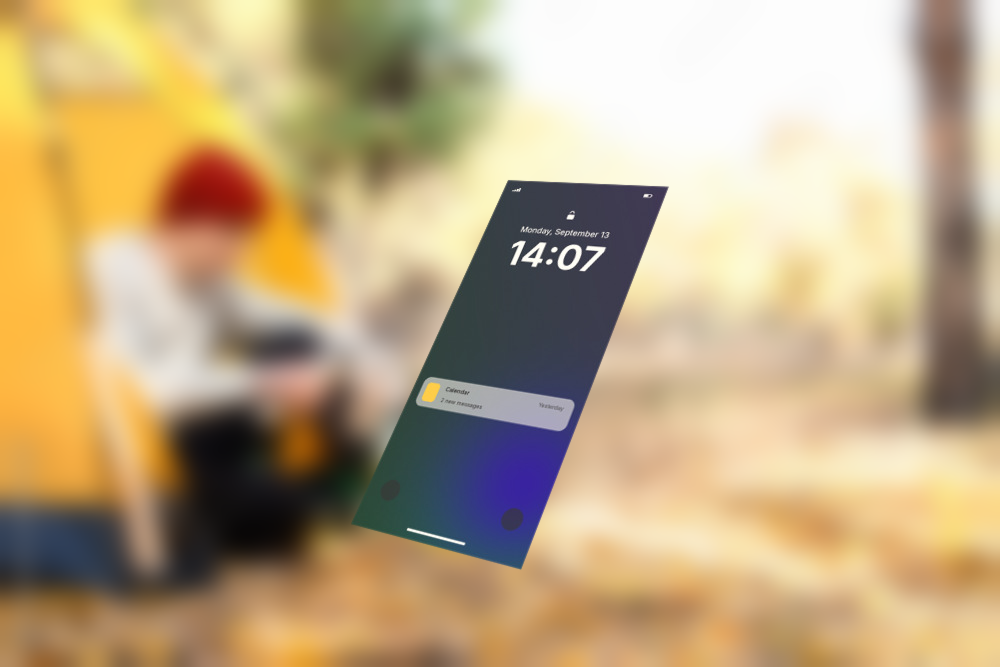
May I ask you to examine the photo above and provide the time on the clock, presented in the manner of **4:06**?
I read **14:07**
